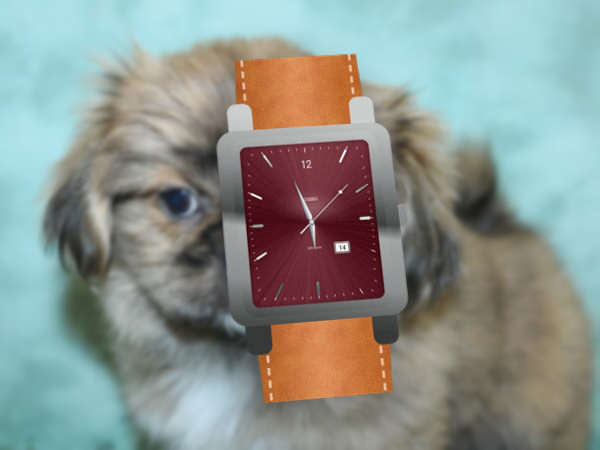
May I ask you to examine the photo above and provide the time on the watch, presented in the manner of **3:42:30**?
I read **5:57:08**
